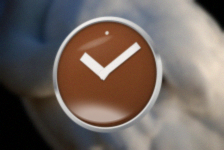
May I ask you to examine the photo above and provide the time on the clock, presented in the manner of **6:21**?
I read **10:08**
